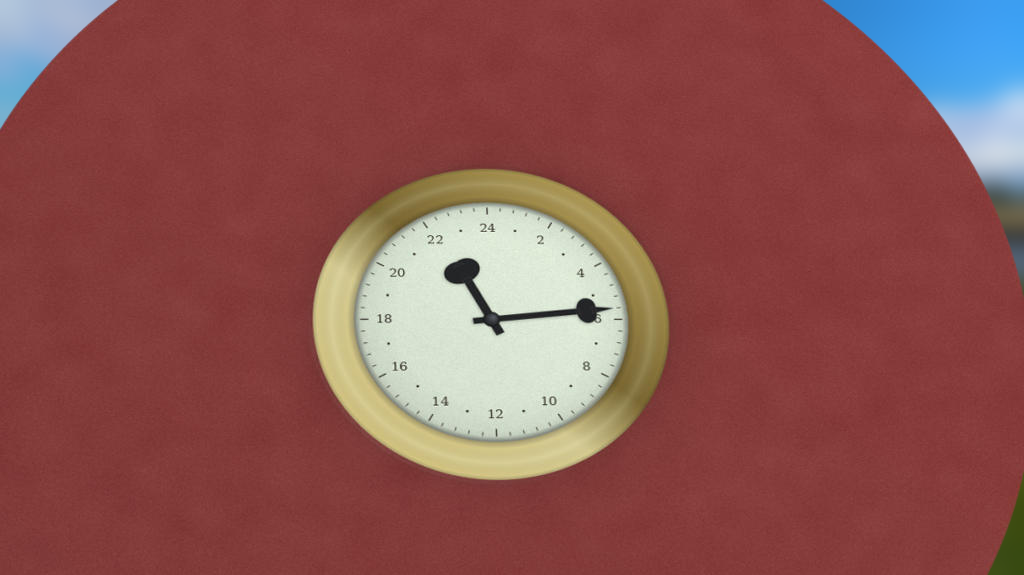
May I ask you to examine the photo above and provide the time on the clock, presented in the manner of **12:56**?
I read **22:14**
